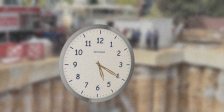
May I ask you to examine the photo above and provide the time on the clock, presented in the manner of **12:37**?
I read **5:20**
